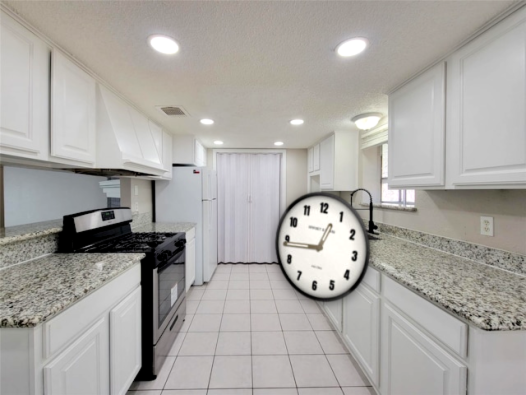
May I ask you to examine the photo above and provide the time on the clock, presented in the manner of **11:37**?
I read **12:44**
